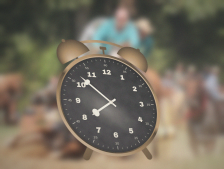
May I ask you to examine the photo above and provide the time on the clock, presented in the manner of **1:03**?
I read **7:52**
